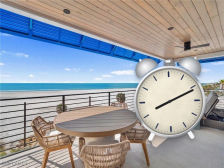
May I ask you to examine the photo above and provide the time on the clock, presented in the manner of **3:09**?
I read **8:11**
